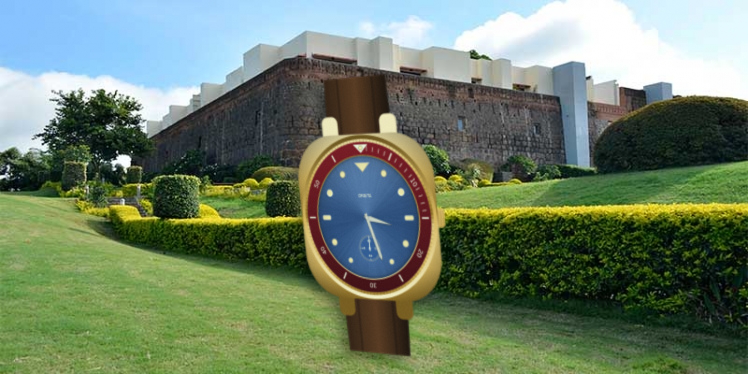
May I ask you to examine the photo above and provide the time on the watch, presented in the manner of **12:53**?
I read **3:27**
